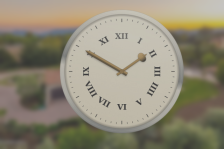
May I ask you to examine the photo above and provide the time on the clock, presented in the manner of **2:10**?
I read **1:50**
